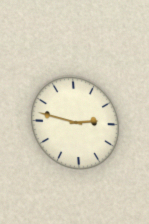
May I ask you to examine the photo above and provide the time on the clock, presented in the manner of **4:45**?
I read **2:47**
